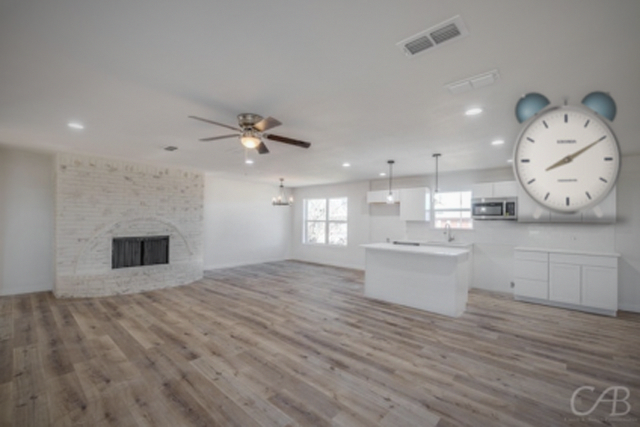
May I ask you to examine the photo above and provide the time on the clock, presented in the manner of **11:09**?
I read **8:10**
